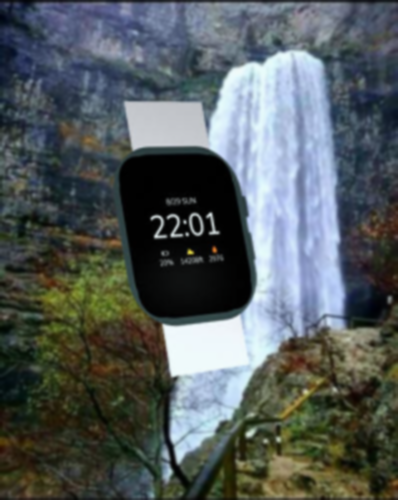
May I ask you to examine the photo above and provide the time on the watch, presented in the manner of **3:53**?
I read **22:01**
